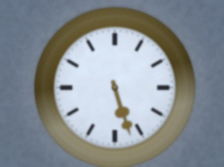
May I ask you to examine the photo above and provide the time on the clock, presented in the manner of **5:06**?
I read **5:27**
